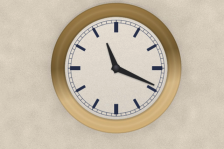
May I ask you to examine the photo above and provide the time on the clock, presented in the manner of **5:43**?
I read **11:19**
